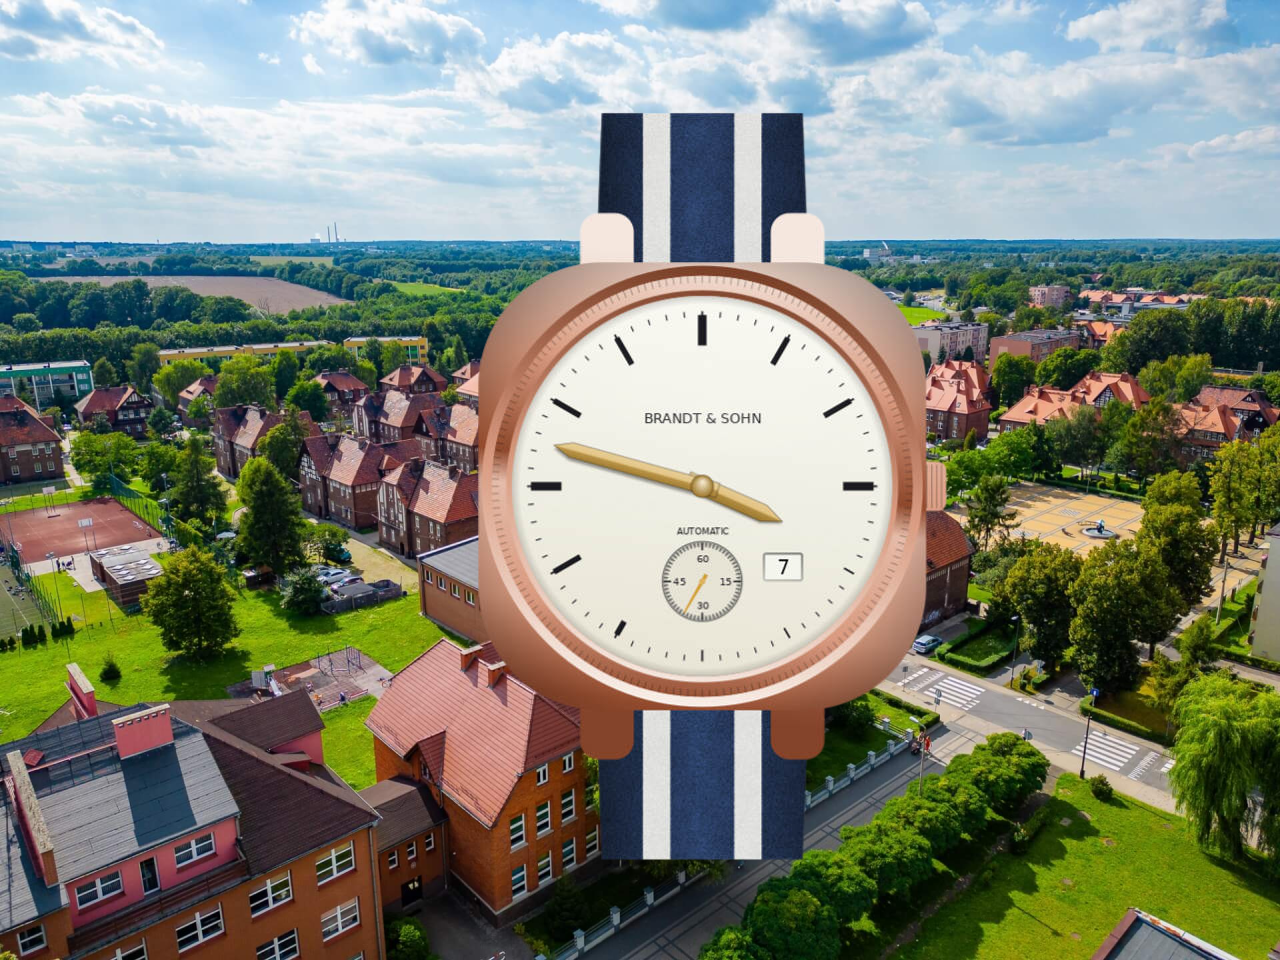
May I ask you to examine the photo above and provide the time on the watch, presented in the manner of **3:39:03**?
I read **3:47:35**
